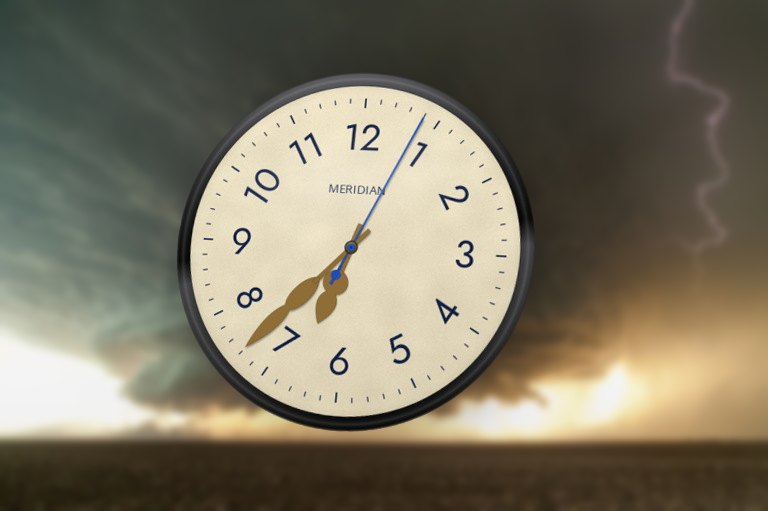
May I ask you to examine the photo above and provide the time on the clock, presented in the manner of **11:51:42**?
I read **6:37:04**
